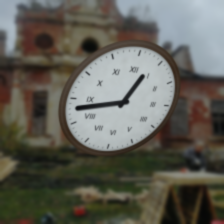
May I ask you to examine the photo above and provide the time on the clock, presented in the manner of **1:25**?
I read **12:43**
